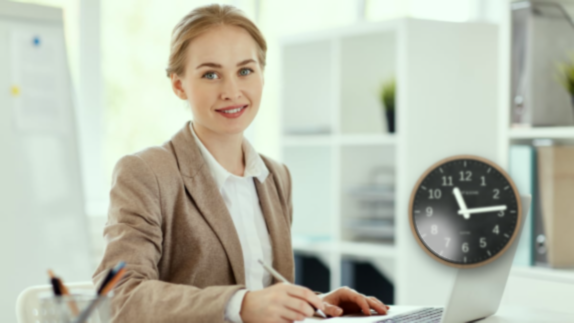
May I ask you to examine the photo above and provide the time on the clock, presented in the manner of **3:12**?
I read **11:14**
